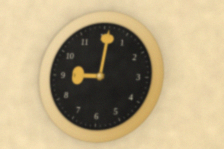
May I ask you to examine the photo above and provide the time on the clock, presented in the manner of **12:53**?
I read **9:01**
